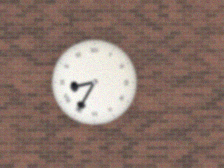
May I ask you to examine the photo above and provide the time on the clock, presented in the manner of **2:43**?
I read **8:35**
